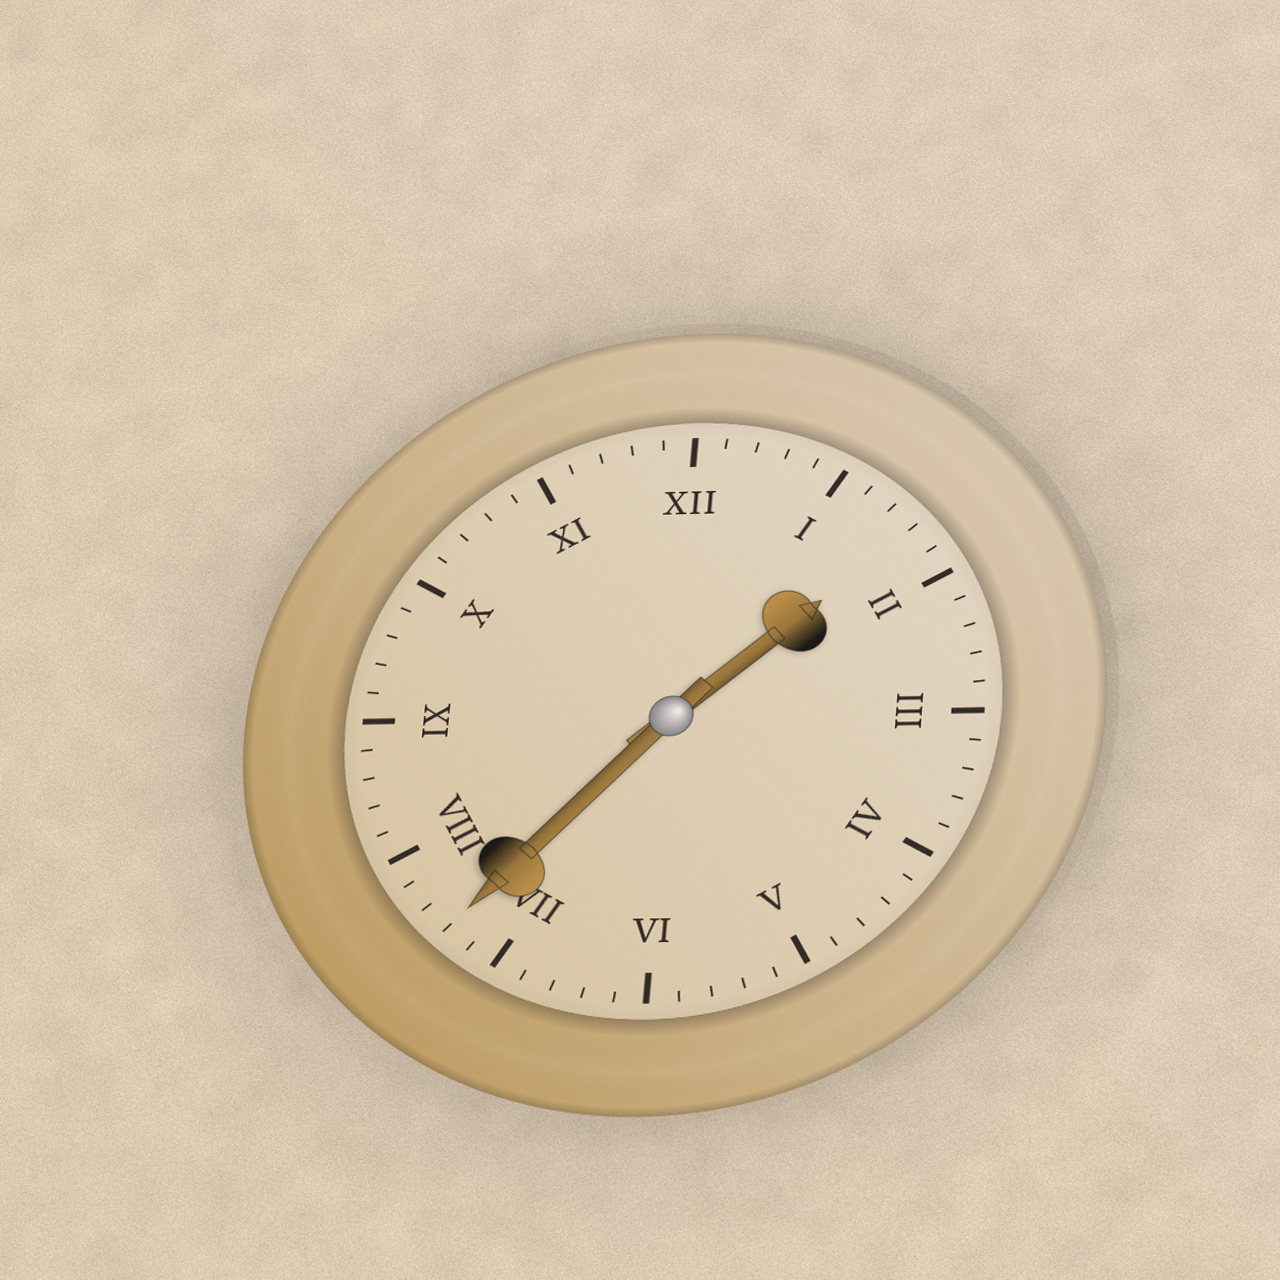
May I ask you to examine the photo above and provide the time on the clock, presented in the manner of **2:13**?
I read **1:37**
